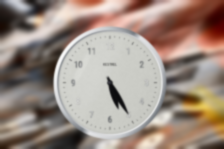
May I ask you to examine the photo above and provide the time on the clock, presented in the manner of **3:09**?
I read **5:25**
